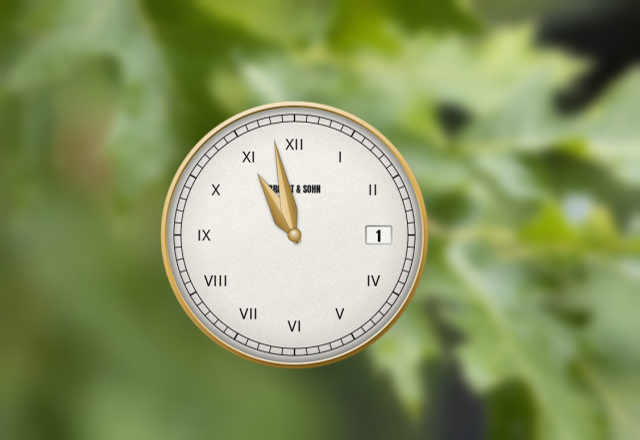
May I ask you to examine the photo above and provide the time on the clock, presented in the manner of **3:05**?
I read **10:58**
